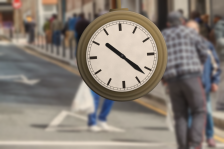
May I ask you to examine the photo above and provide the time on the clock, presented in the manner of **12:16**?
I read **10:22**
